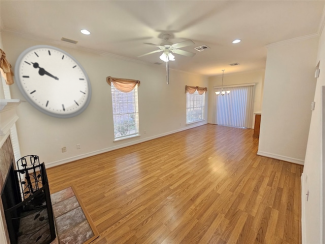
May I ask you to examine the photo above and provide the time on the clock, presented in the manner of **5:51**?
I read **9:51**
